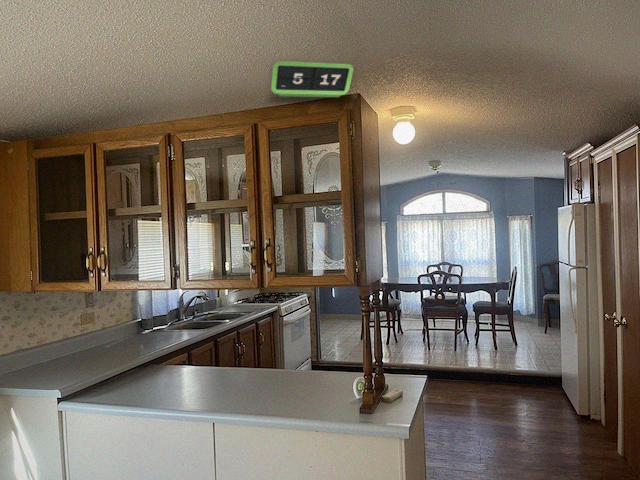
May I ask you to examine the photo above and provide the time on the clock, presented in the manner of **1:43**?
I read **5:17**
